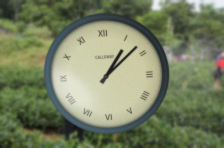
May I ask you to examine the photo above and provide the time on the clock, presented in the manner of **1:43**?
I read **1:08**
